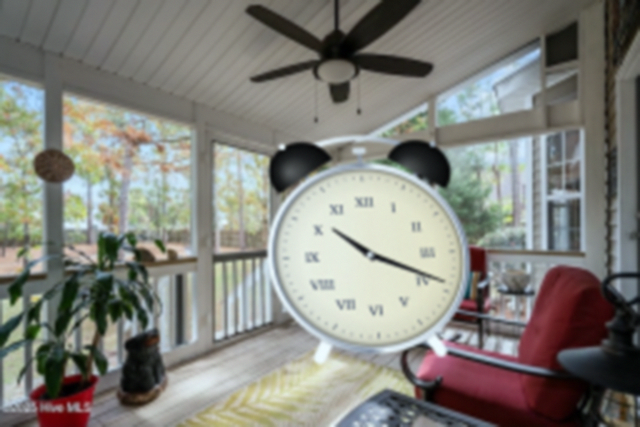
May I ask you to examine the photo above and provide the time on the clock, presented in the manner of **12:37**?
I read **10:19**
